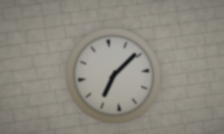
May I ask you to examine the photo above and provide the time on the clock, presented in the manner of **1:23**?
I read **7:09**
